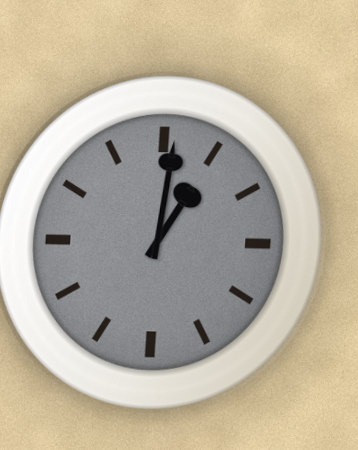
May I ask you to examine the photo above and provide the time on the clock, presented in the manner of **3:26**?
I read **1:01**
